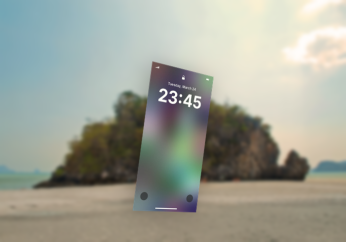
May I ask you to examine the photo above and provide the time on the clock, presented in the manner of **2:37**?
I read **23:45**
